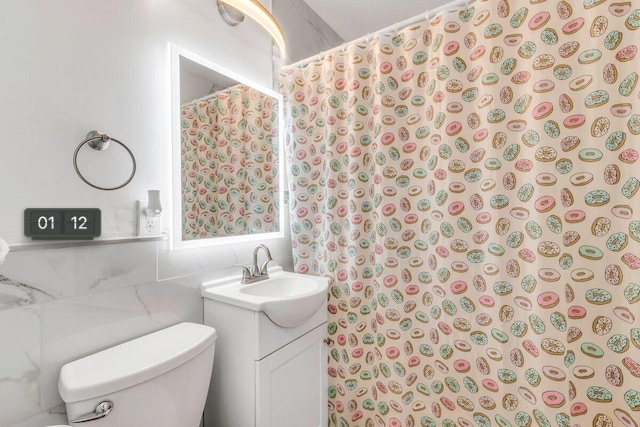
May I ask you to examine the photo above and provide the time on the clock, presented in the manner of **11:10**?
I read **1:12**
